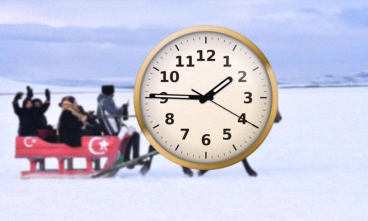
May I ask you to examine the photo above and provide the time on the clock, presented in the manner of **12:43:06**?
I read **1:45:20**
